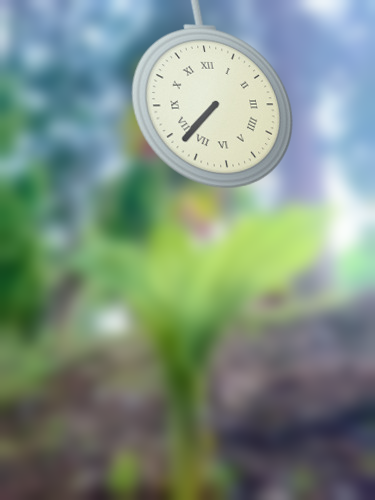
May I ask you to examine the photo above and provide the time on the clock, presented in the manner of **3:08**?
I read **7:38**
